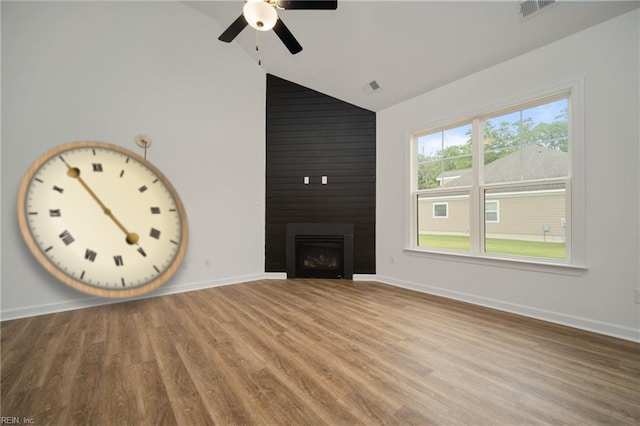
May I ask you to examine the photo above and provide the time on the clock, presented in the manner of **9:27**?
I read **4:55**
